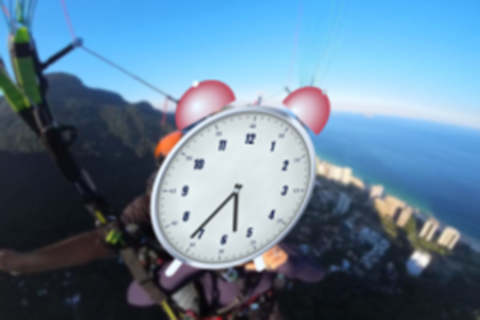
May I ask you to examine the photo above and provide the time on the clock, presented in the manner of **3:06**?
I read **5:36**
